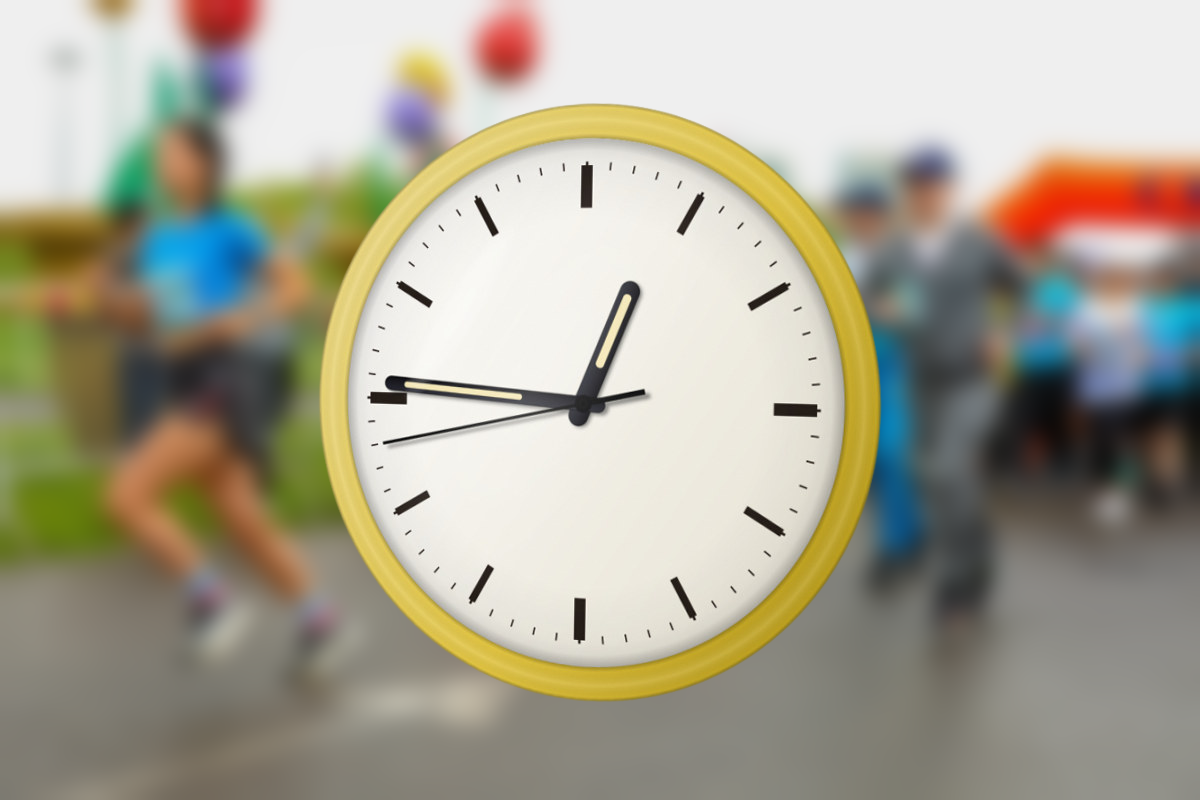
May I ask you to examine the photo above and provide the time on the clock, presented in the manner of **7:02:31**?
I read **12:45:43**
